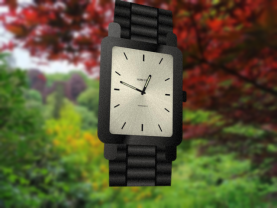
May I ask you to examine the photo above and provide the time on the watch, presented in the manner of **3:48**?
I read **12:48**
